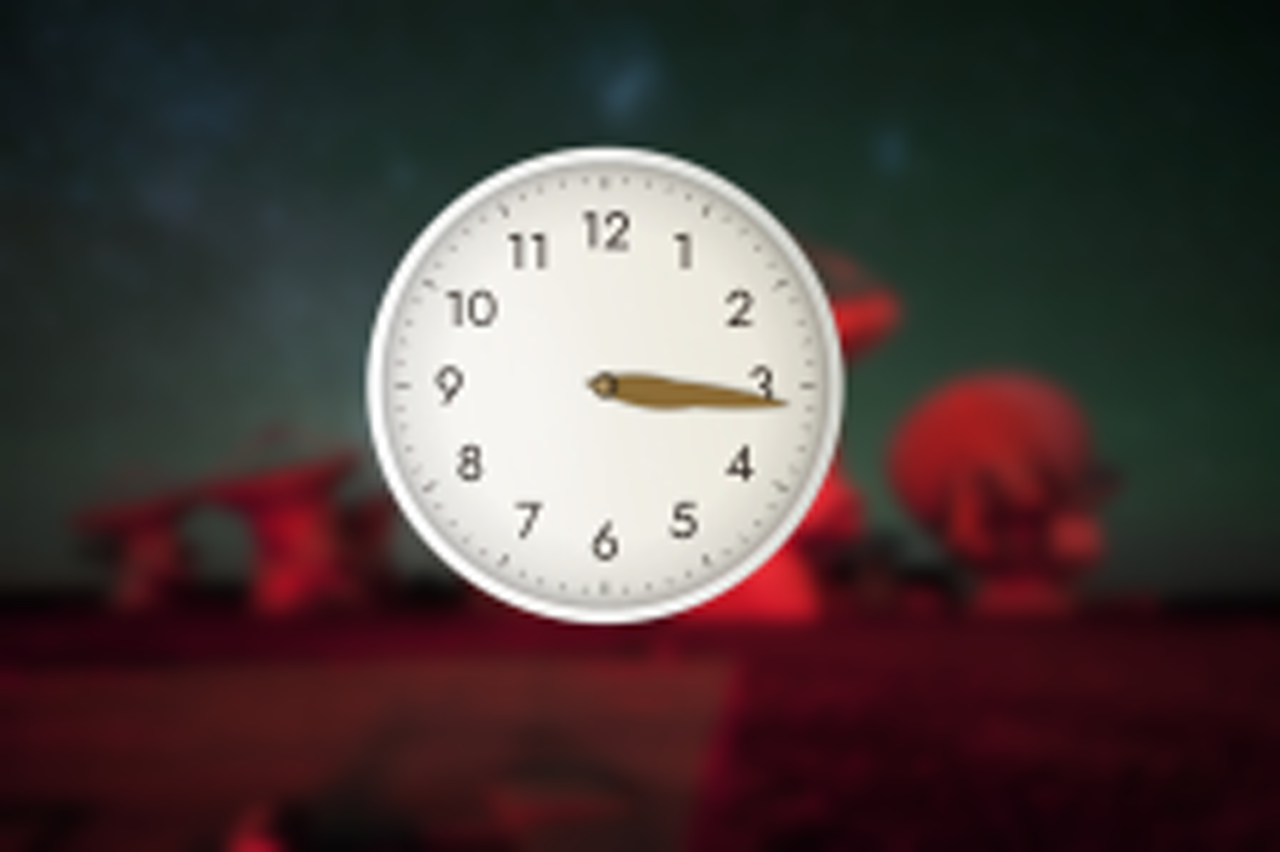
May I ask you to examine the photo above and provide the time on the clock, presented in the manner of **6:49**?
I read **3:16**
